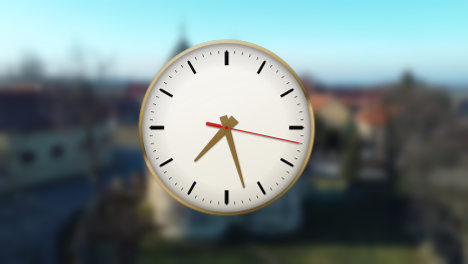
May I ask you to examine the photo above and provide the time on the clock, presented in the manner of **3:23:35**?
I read **7:27:17**
